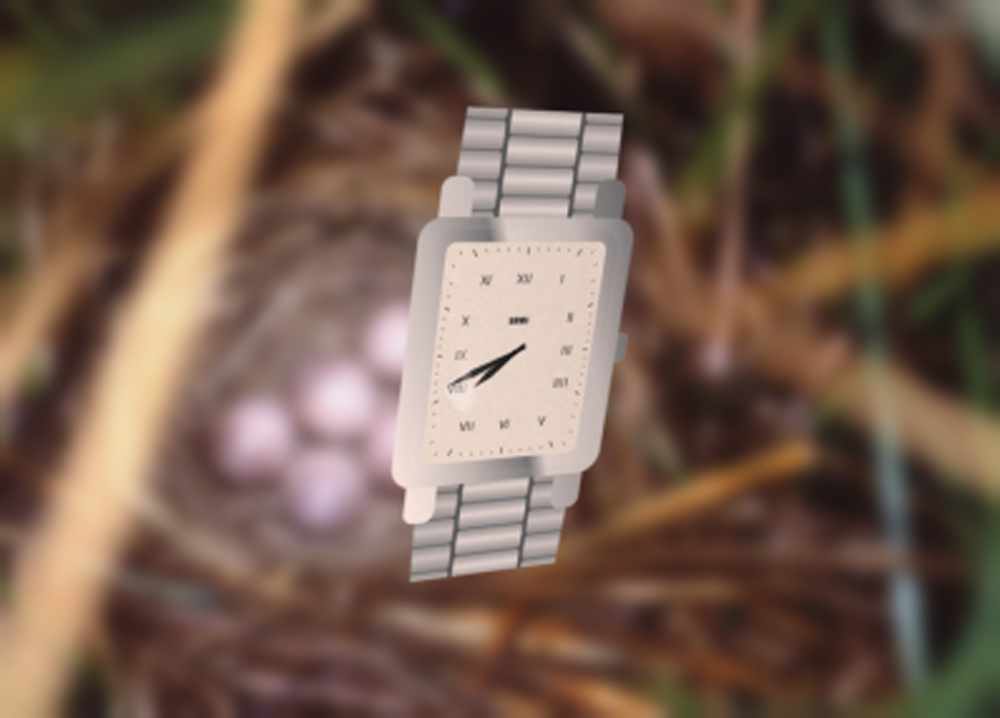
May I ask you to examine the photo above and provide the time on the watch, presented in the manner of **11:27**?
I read **7:41**
